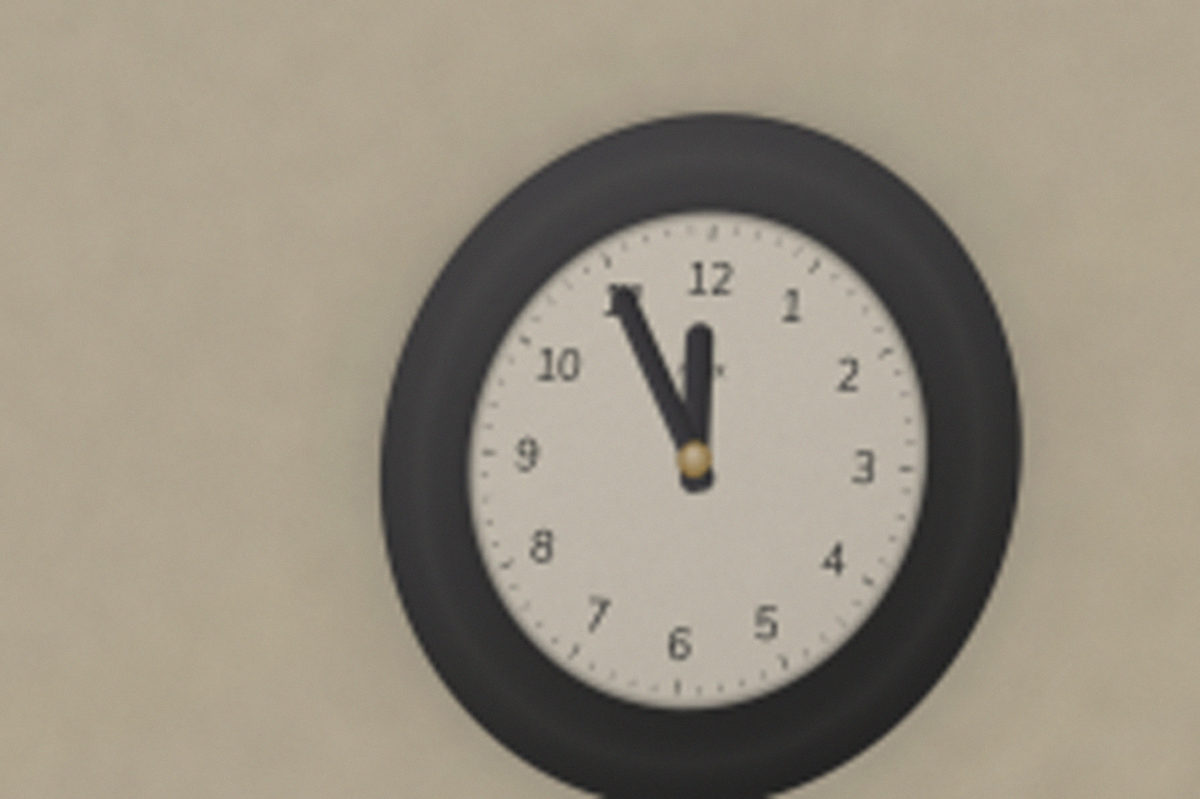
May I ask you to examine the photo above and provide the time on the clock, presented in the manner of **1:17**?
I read **11:55**
